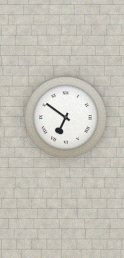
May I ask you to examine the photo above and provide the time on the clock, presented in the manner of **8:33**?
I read **6:51**
